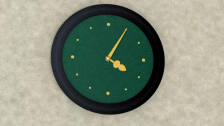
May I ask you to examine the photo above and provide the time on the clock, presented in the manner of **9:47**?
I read **4:05**
